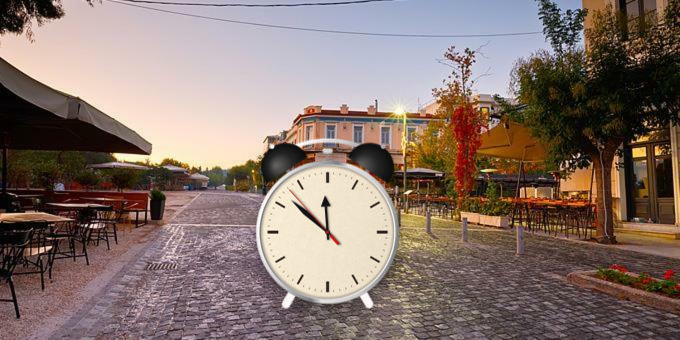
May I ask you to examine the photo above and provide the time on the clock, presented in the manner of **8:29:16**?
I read **11:51:53**
